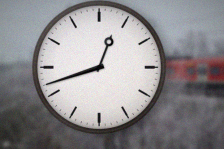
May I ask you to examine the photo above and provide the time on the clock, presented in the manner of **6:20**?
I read **12:42**
